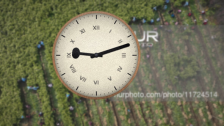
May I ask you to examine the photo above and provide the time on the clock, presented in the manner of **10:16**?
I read **9:12**
